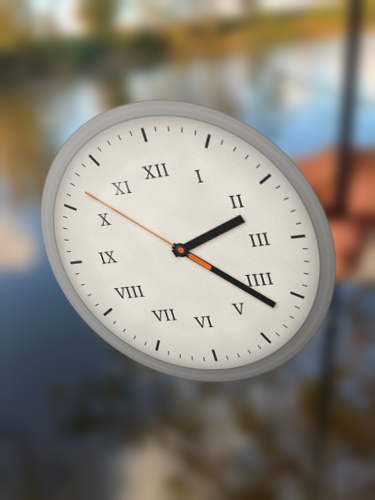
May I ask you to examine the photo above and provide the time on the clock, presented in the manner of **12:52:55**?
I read **2:21:52**
